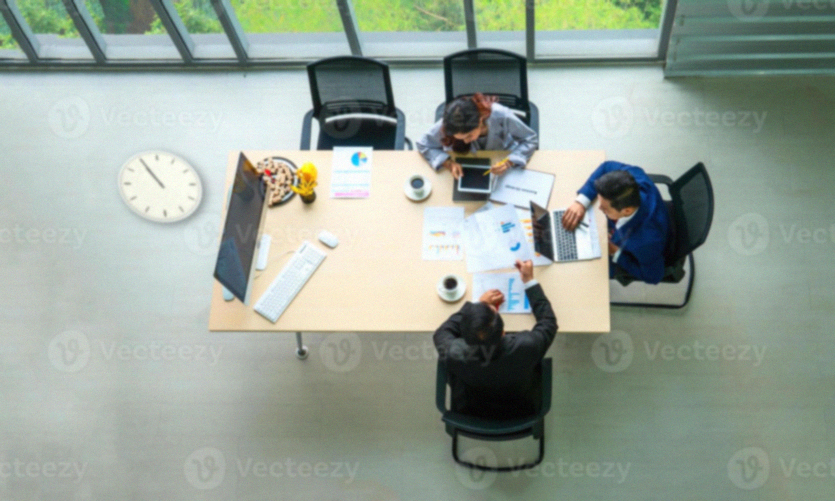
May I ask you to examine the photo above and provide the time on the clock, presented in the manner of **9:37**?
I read **10:55**
